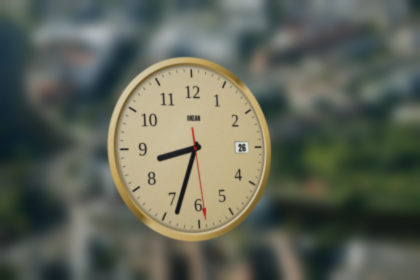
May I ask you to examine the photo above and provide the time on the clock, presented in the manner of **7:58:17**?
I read **8:33:29**
